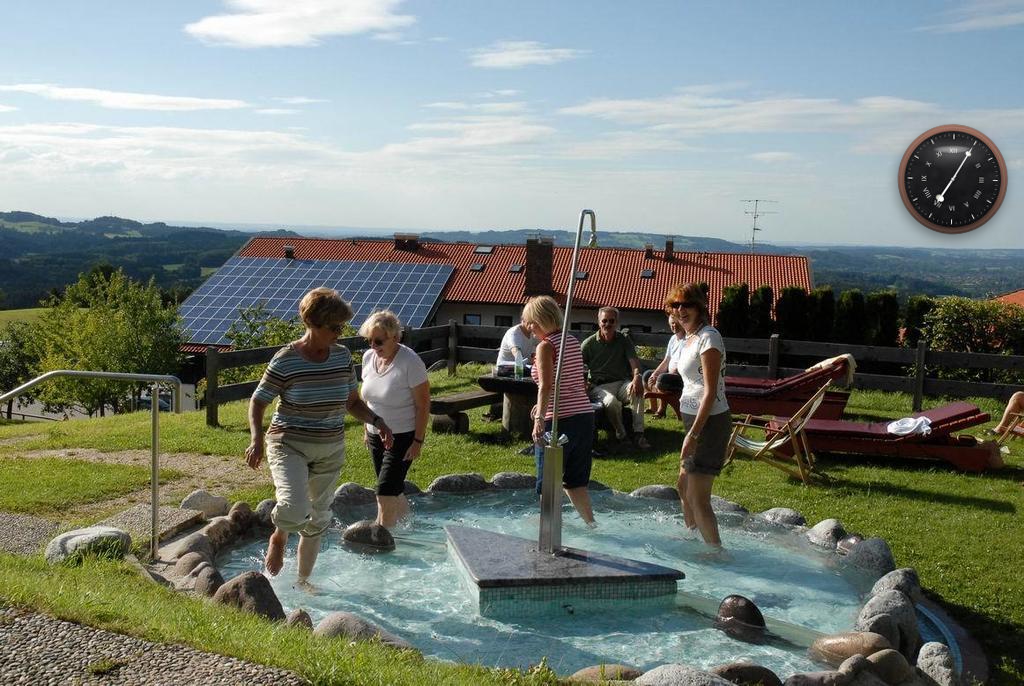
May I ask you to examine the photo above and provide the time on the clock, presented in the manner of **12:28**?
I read **7:05**
